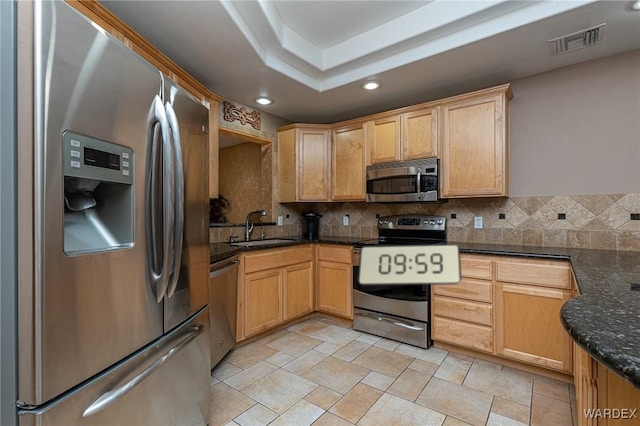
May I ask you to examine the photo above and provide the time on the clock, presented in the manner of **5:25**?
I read **9:59**
